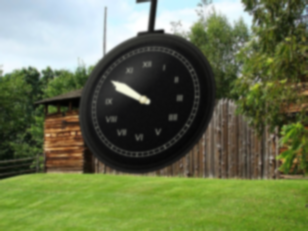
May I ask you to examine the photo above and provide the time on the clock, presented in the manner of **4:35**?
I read **9:50**
